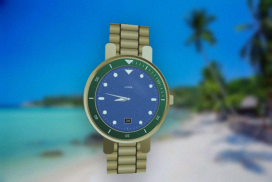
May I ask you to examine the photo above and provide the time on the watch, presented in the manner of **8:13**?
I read **8:47**
